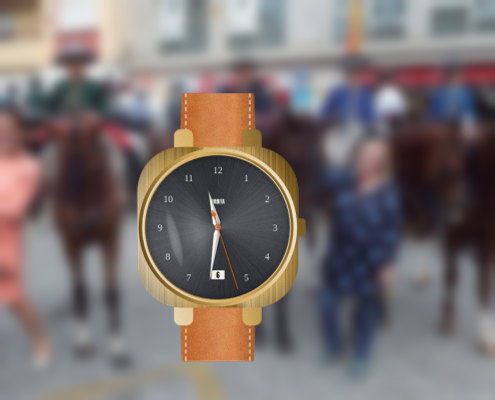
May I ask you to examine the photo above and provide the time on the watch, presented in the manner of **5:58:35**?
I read **11:31:27**
